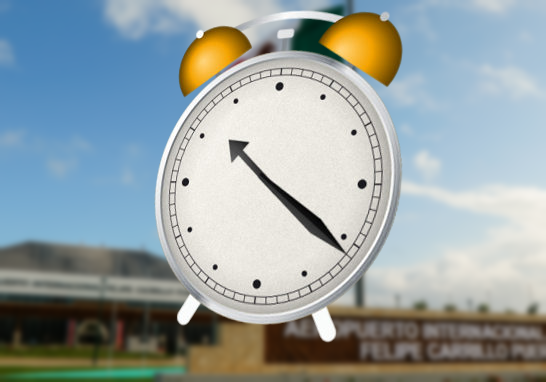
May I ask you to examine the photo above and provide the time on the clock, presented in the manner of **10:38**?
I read **10:21**
